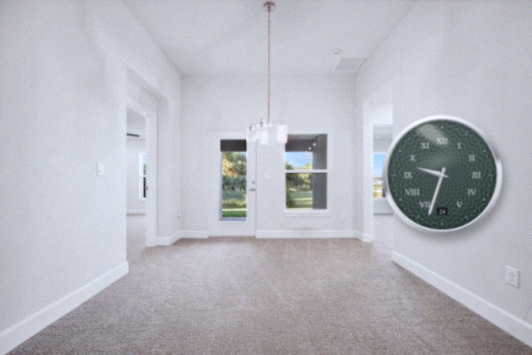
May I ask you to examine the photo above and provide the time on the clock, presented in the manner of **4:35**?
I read **9:33**
